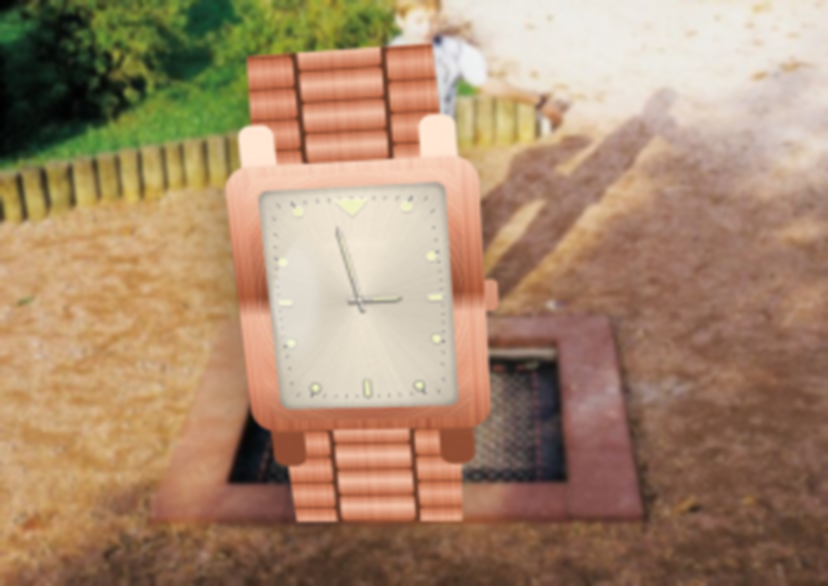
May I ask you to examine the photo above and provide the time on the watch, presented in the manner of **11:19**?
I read **2:58**
